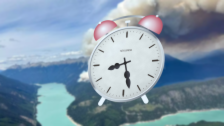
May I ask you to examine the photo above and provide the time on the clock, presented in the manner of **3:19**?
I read **8:28**
